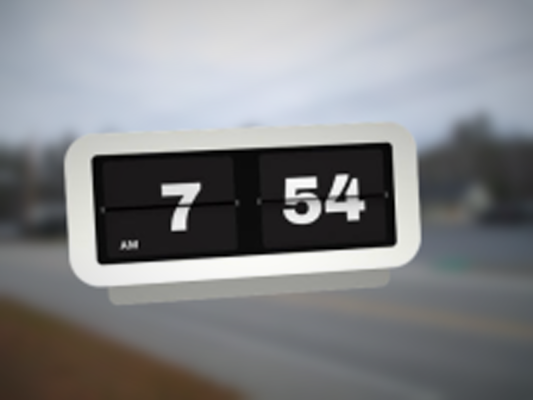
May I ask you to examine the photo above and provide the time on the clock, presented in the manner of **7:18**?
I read **7:54**
